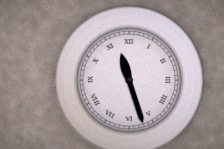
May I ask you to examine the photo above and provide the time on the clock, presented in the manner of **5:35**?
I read **11:27**
